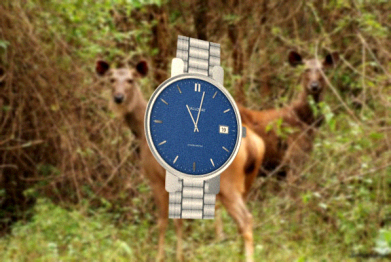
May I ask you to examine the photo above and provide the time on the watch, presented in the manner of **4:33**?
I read **11:02**
